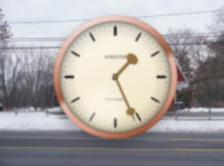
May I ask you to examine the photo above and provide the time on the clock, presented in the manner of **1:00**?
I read **1:26**
